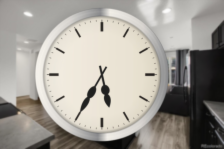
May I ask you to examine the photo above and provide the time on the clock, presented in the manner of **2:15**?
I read **5:35**
